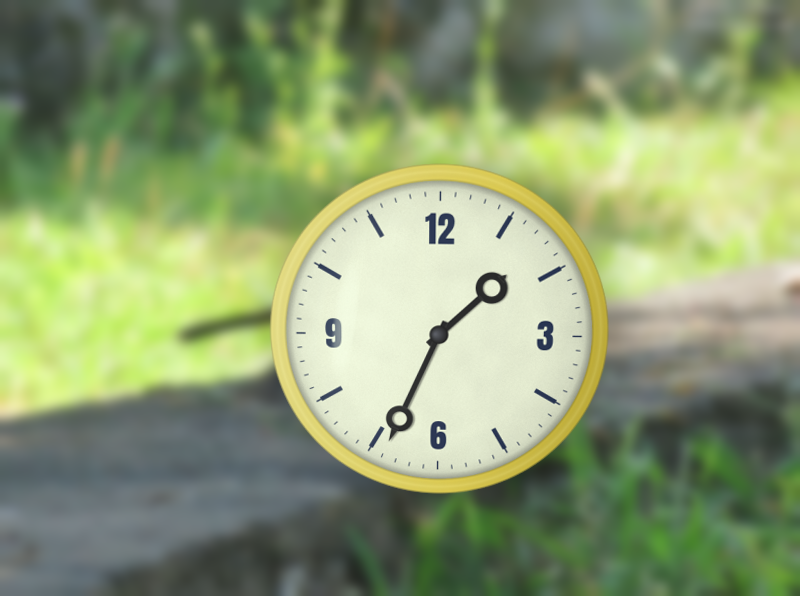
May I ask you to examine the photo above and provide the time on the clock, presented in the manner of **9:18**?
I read **1:34**
